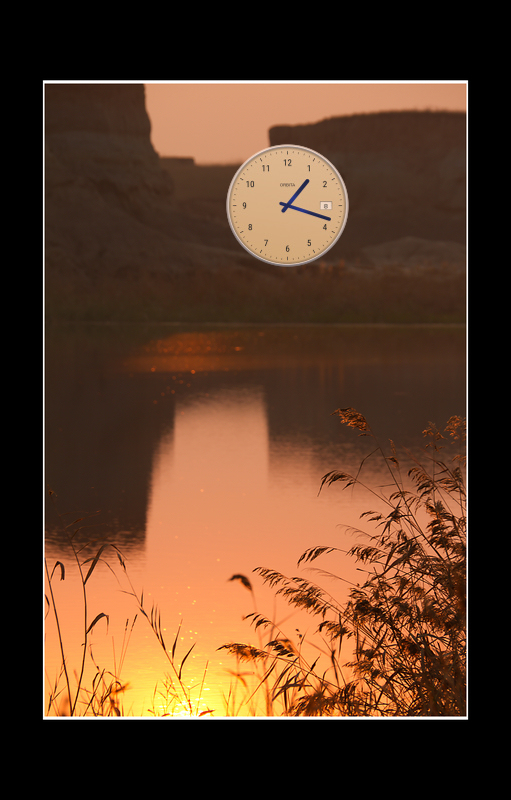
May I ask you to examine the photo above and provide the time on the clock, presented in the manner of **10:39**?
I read **1:18**
